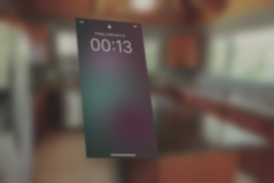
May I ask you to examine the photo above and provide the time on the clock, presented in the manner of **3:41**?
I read **0:13**
